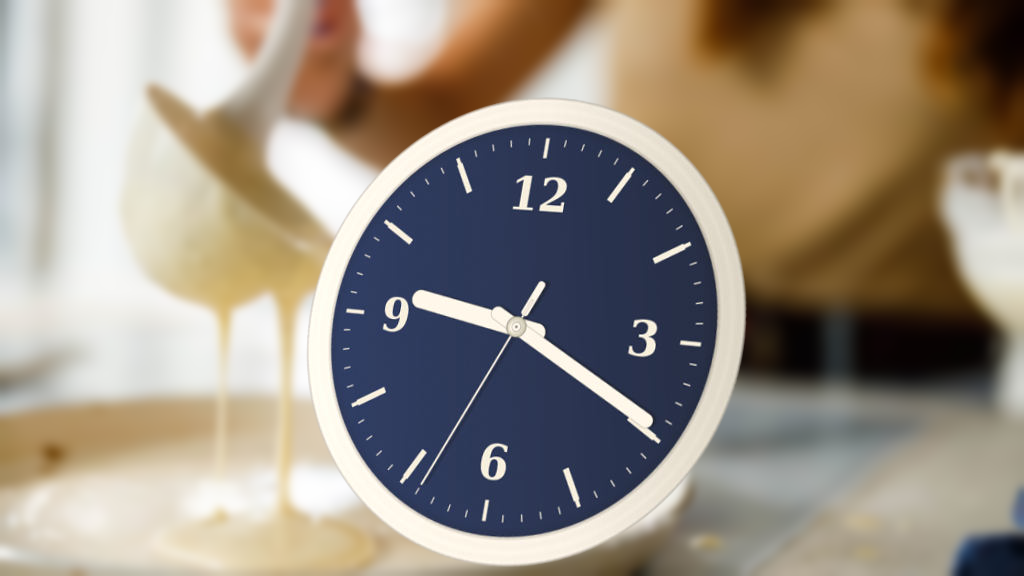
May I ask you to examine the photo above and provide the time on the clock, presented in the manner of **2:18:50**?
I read **9:19:34**
